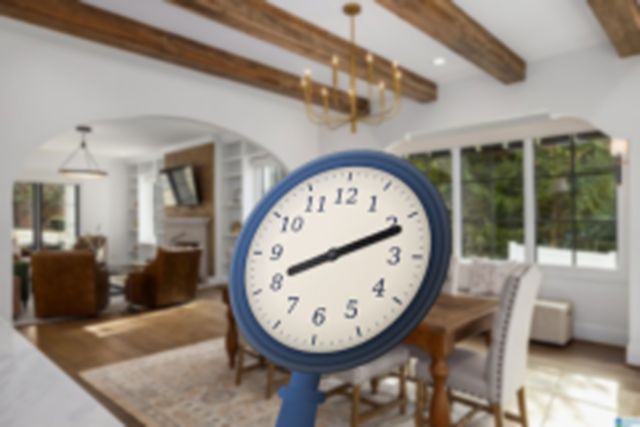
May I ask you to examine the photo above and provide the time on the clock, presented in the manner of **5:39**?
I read **8:11**
